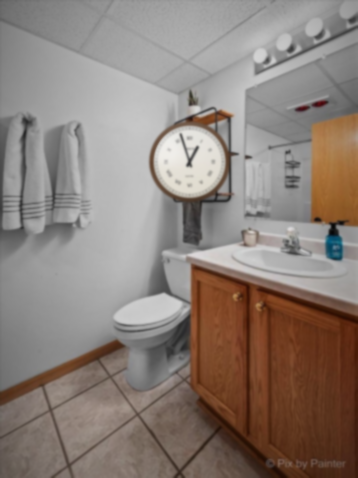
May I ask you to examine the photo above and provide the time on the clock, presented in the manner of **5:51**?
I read **12:57**
